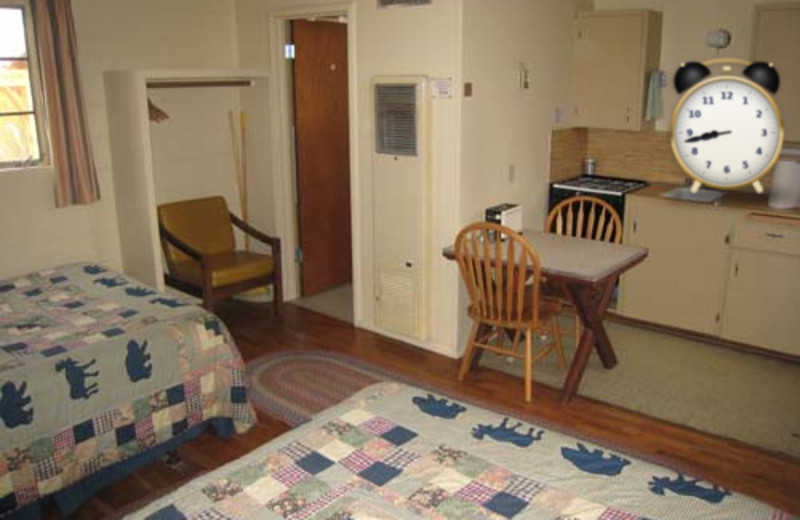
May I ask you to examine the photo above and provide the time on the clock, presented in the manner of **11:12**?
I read **8:43**
